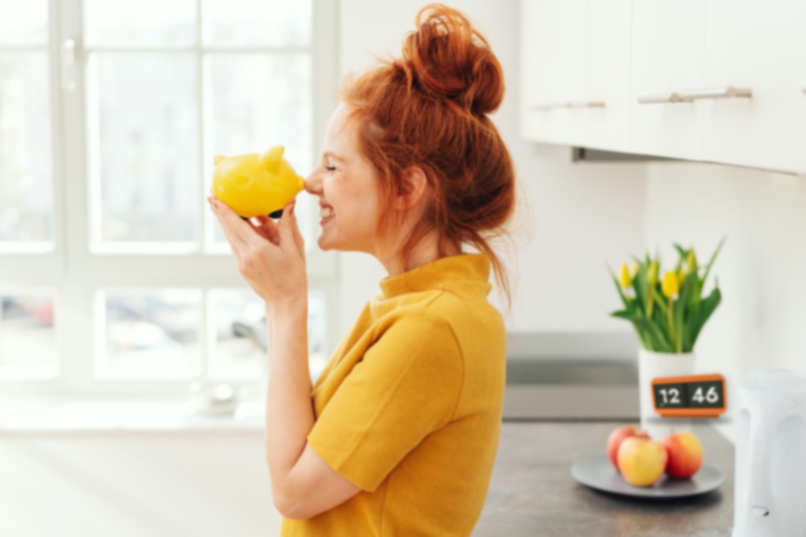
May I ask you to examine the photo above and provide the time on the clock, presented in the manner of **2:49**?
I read **12:46**
